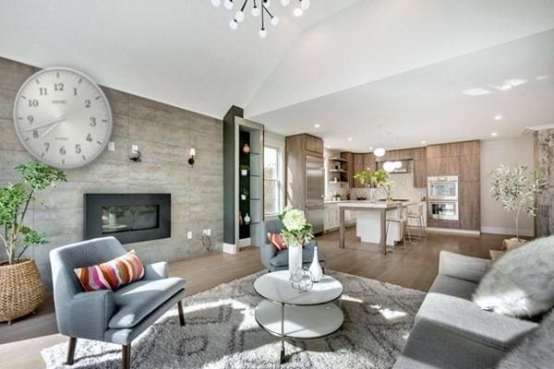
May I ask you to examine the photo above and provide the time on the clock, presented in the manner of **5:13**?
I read **7:42**
